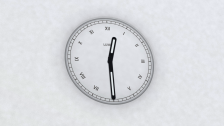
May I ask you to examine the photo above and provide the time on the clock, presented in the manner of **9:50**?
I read **12:30**
